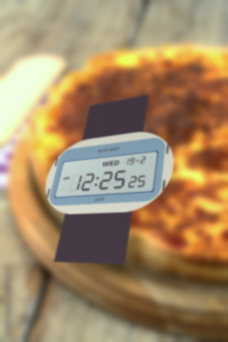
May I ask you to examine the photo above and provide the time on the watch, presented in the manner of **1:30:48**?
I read **12:25:25**
